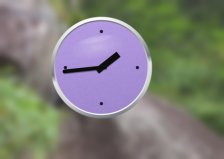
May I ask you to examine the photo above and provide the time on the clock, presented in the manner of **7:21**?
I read **1:44**
